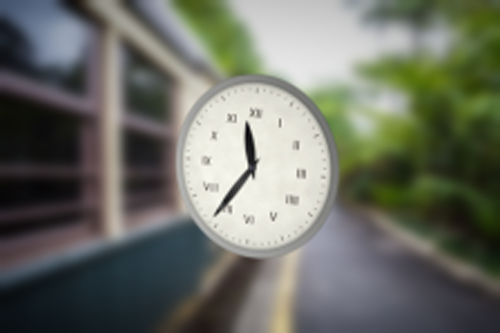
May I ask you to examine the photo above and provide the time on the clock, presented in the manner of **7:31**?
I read **11:36**
